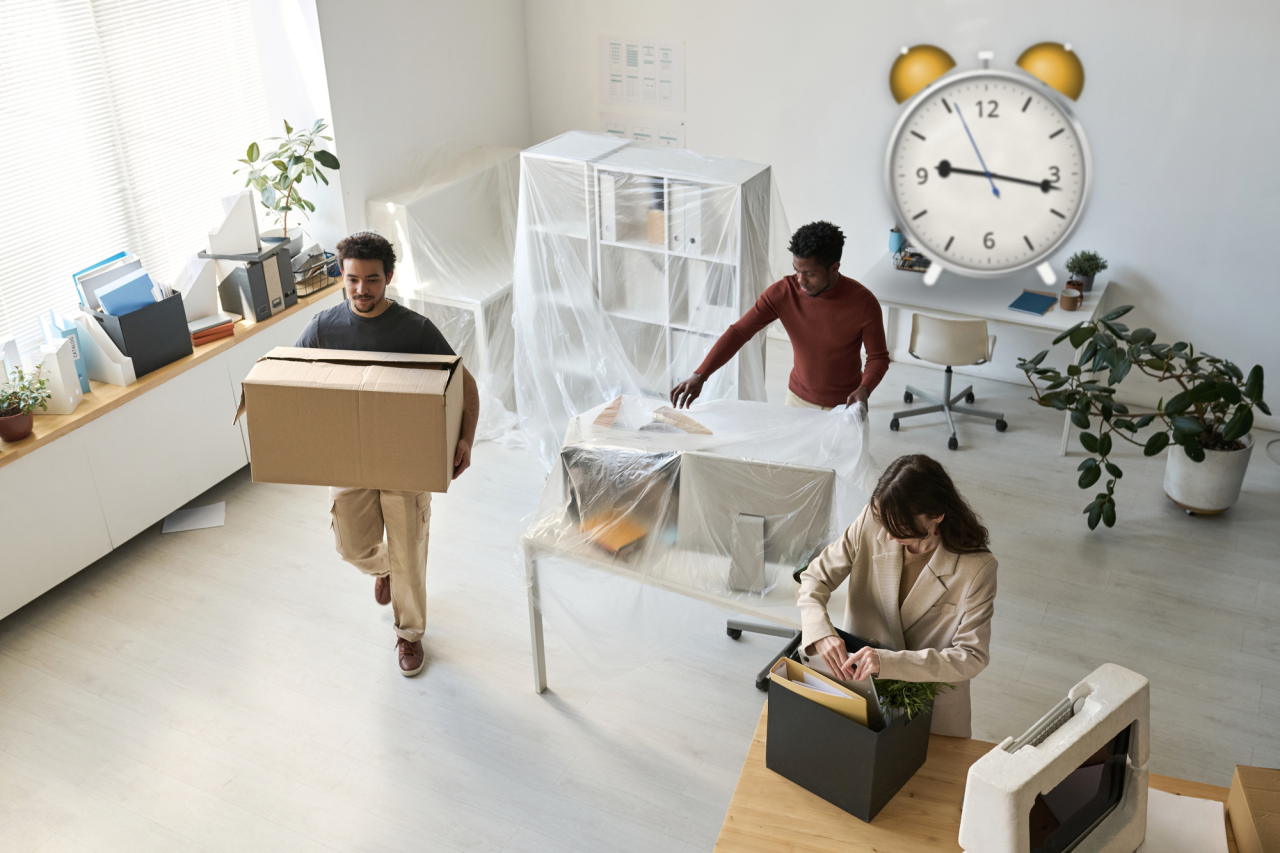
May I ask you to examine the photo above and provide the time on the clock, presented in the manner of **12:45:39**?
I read **9:16:56**
